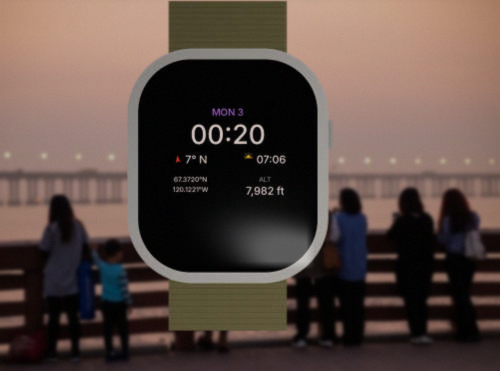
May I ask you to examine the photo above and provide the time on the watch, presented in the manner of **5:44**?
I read **0:20**
